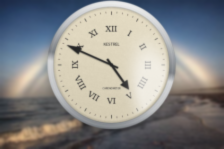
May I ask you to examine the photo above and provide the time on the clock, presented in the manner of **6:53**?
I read **4:49**
